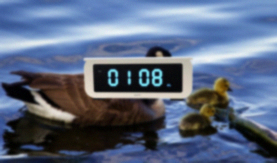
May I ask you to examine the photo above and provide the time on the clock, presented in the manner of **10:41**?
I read **1:08**
